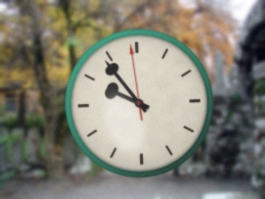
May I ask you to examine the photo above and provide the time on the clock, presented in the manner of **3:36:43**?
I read **9:53:59**
